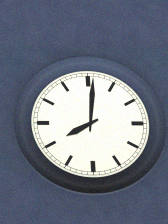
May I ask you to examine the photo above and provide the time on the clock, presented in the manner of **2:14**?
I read **8:01**
